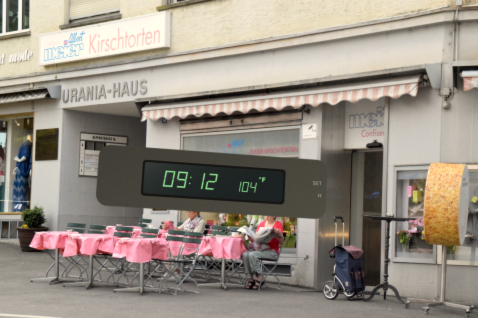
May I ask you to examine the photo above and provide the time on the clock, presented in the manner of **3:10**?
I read **9:12**
